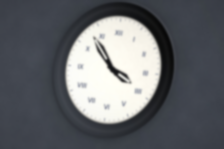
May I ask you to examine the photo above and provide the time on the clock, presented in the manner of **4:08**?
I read **3:53**
